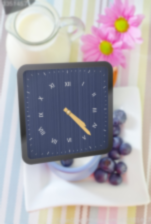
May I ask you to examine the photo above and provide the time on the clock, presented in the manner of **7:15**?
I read **4:23**
